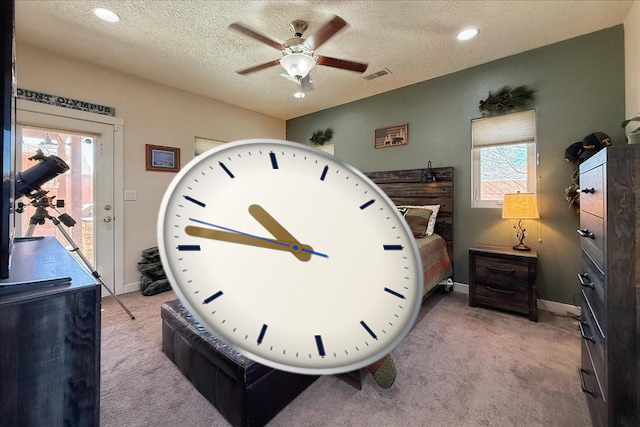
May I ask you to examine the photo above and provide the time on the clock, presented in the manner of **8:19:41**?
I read **10:46:48**
